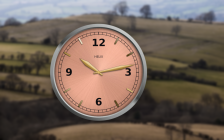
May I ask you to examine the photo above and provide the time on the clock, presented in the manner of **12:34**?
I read **10:13**
